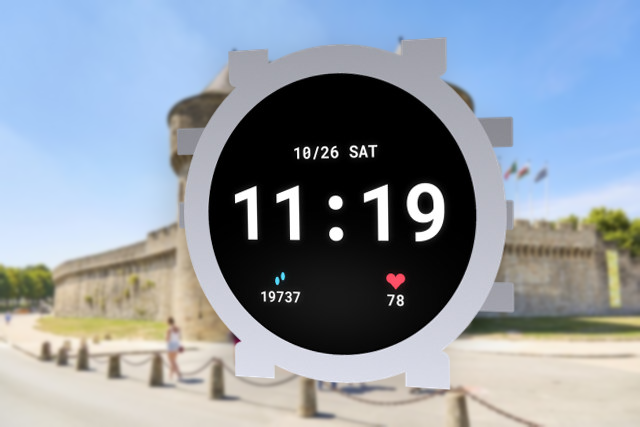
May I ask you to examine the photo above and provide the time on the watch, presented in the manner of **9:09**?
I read **11:19**
